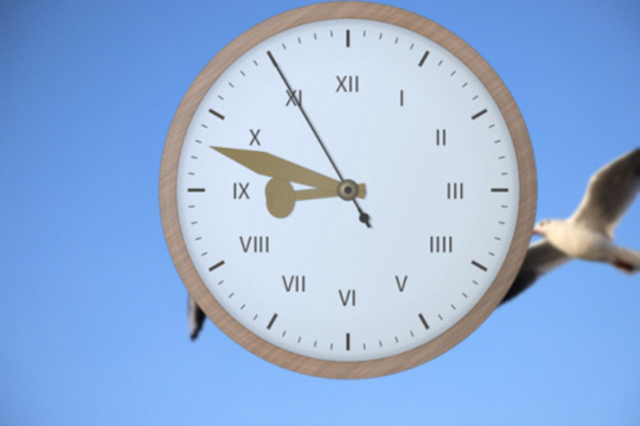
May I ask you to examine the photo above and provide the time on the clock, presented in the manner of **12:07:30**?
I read **8:47:55**
